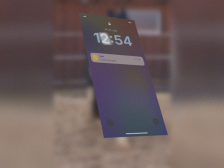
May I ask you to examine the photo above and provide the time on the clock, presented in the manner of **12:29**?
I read **12:54**
